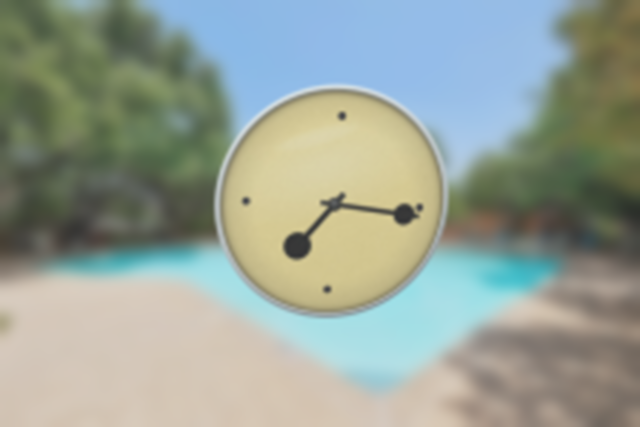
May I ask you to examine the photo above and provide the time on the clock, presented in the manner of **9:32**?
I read **7:16**
